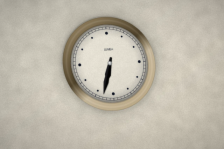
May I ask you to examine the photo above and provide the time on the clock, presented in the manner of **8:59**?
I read **6:33**
